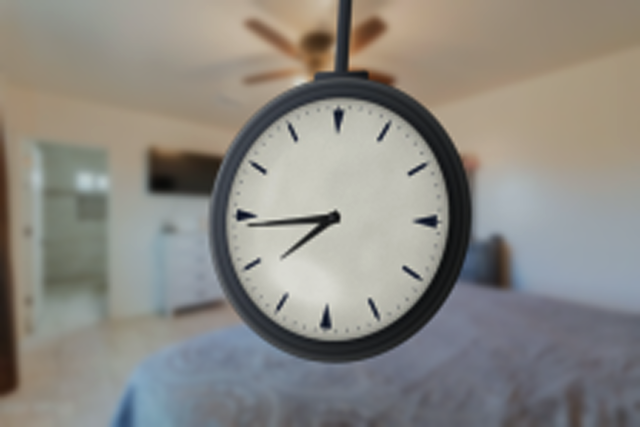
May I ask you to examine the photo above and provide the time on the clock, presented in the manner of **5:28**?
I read **7:44**
